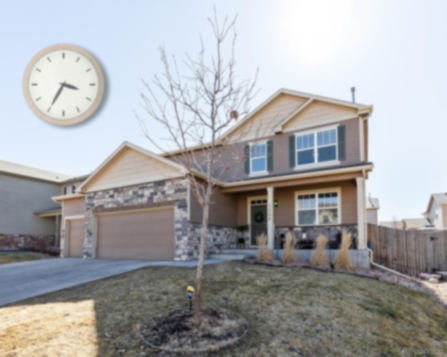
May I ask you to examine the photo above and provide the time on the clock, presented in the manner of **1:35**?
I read **3:35**
